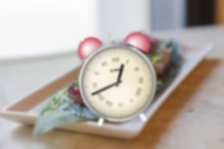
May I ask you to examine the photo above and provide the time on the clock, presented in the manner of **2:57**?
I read **12:42**
